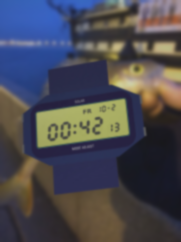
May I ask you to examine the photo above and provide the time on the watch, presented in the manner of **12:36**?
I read **0:42**
